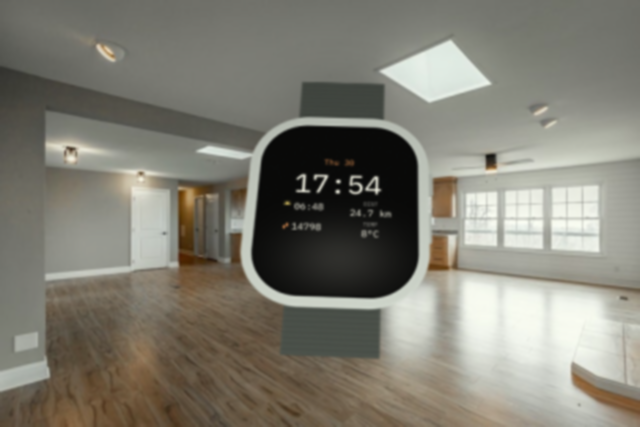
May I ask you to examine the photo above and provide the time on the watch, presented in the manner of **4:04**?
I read **17:54**
